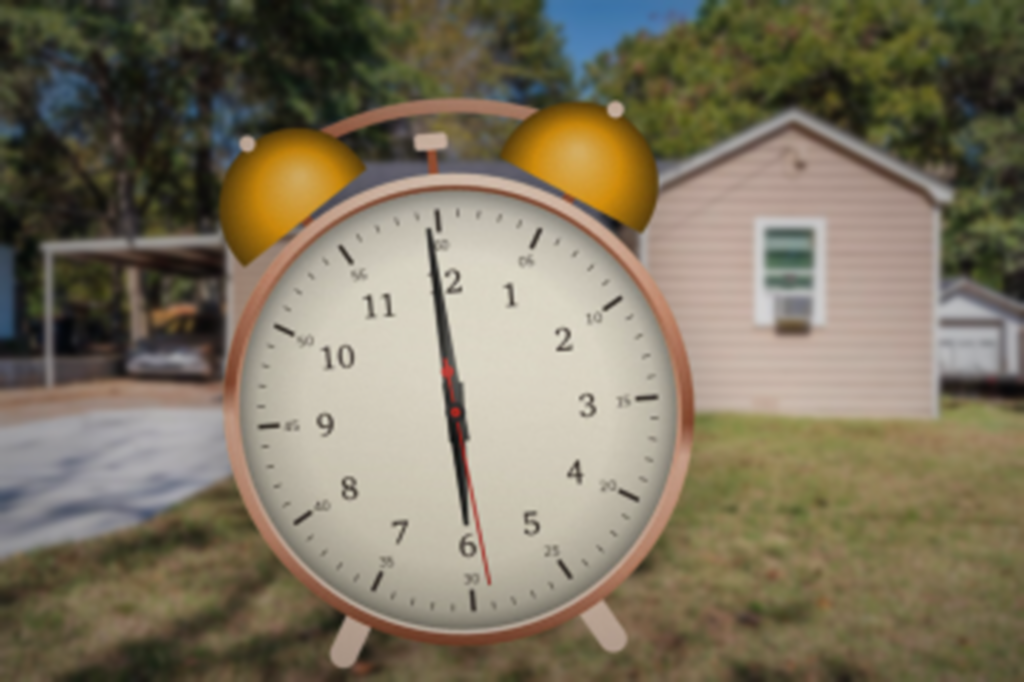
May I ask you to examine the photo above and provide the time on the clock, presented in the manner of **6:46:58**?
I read **5:59:29**
